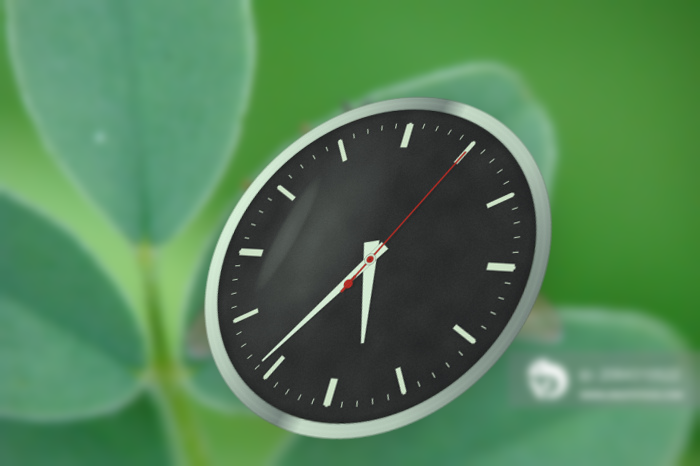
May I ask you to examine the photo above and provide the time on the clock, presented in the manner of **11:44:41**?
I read **5:36:05**
